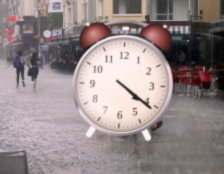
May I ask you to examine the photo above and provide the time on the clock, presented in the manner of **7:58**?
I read **4:21**
